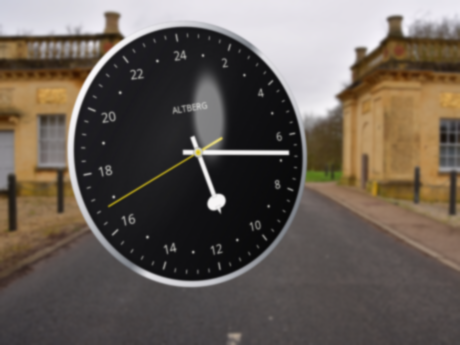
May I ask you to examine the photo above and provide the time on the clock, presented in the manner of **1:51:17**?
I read **11:16:42**
